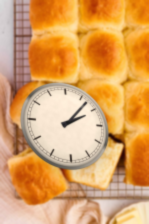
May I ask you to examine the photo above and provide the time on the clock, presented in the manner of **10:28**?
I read **2:07**
